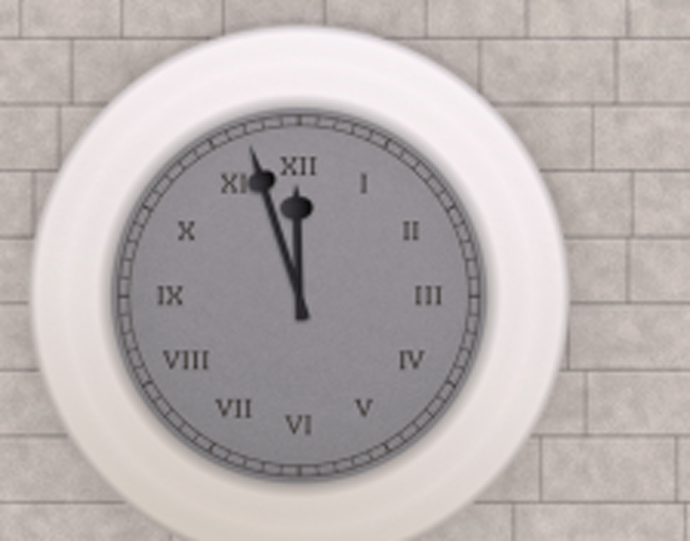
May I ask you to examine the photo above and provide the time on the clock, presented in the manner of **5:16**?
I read **11:57**
